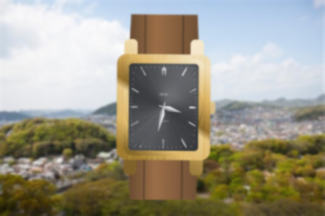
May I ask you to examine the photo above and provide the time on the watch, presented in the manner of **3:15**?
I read **3:32**
